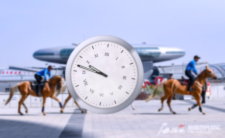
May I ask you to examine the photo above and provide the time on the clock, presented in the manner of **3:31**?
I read **9:47**
